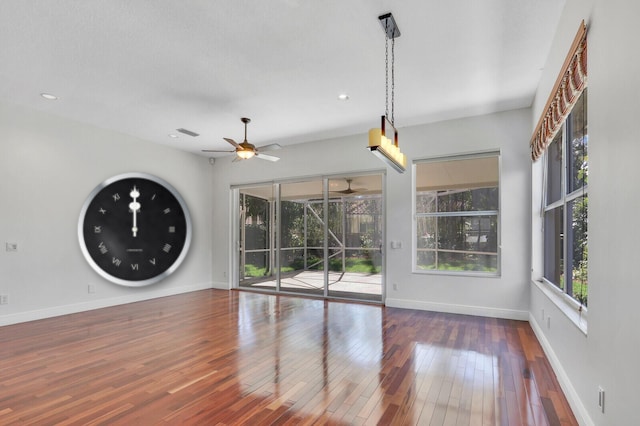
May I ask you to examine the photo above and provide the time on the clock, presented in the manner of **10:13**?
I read **12:00**
